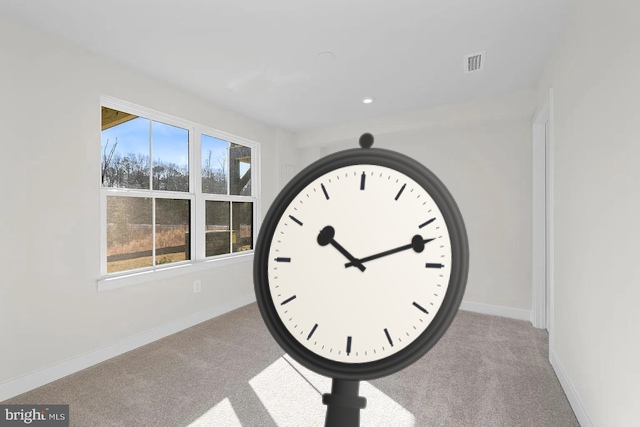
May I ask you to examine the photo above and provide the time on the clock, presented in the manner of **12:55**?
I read **10:12**
